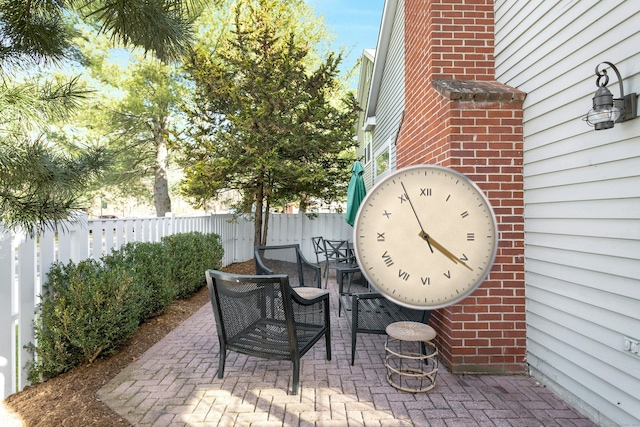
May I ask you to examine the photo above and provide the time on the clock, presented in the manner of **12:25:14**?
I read **4:20:56**
